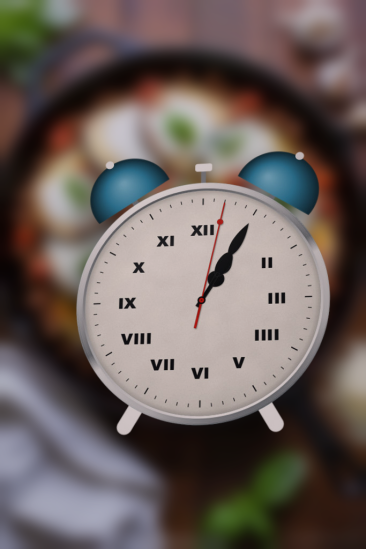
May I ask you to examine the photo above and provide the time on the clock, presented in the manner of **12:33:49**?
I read **1:05:02**
